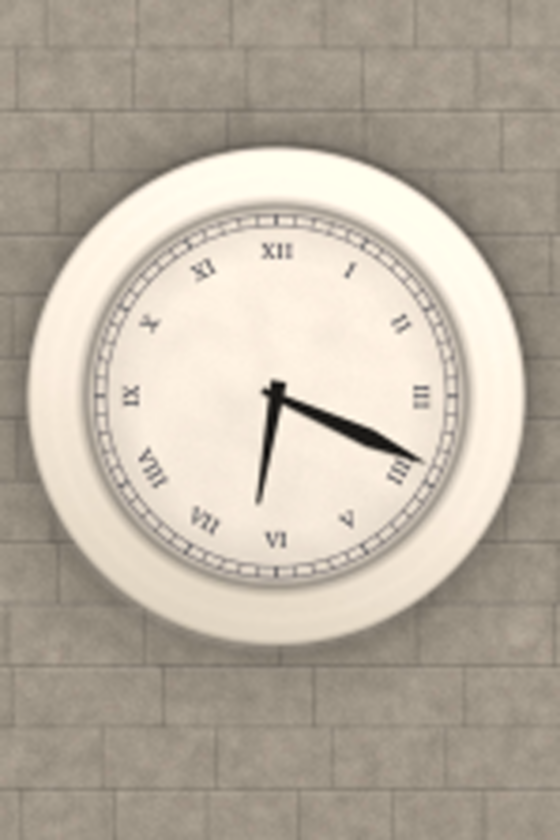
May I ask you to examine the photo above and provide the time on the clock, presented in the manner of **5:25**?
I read **6:19**
